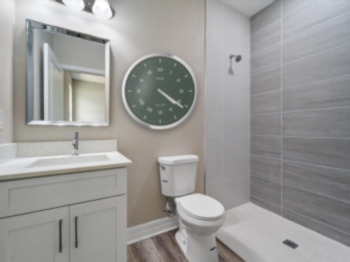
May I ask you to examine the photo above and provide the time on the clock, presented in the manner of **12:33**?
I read **4:21**
